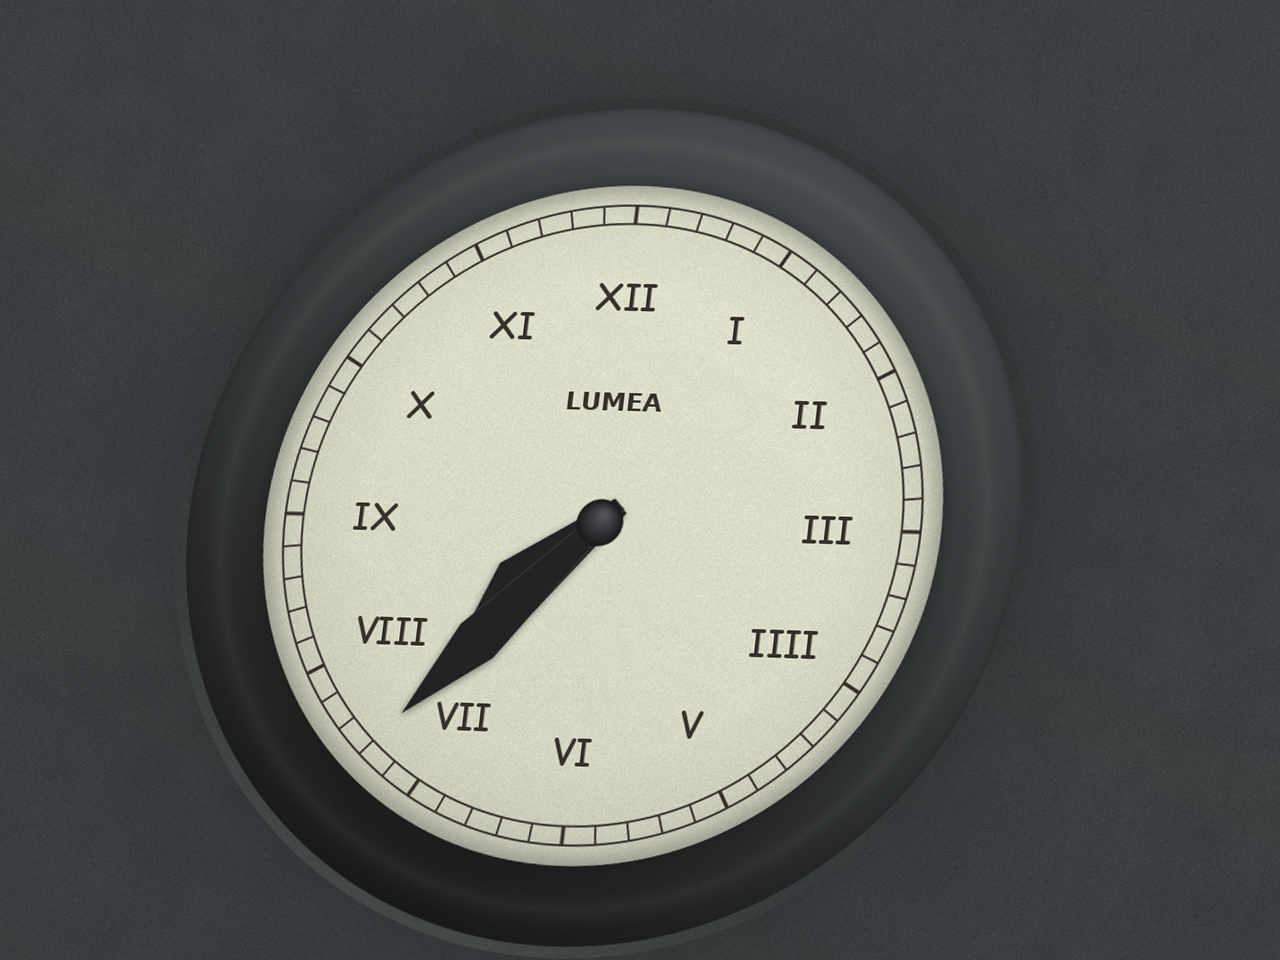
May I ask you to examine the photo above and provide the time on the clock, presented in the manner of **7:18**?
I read **7:37**
